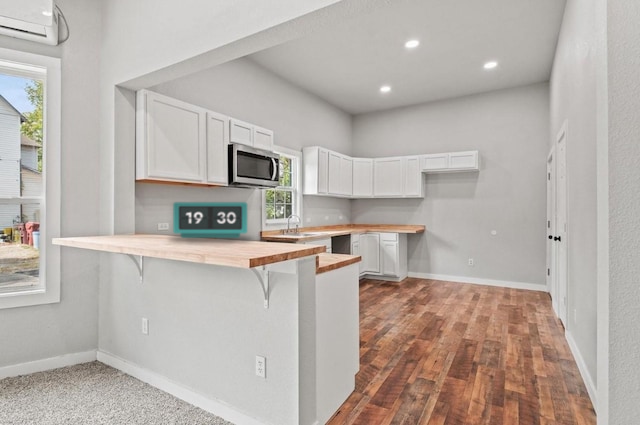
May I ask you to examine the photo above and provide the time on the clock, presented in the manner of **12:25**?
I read **19:30**
